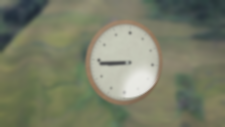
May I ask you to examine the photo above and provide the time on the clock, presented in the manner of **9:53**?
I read **8:44**
